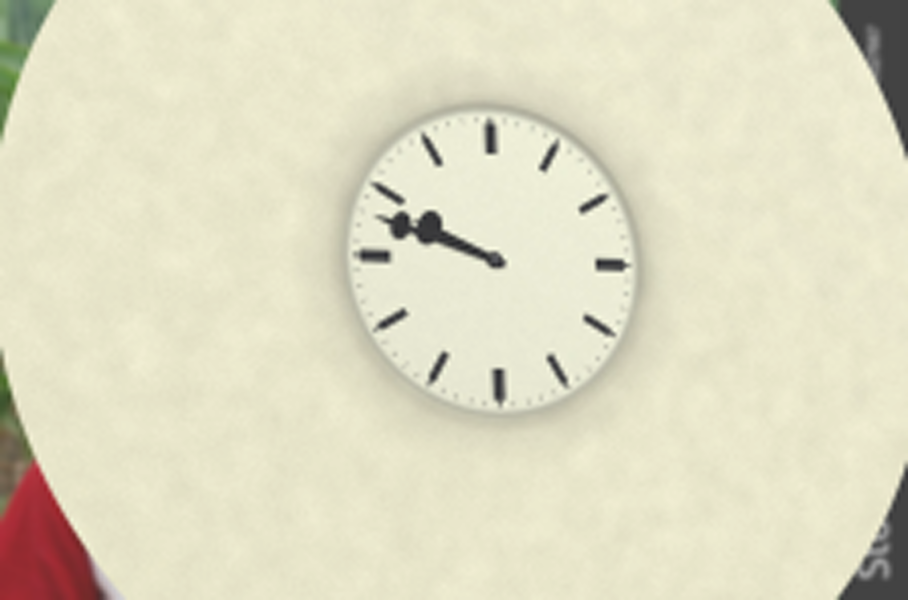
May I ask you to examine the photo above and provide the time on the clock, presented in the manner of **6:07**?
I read **9:48**
